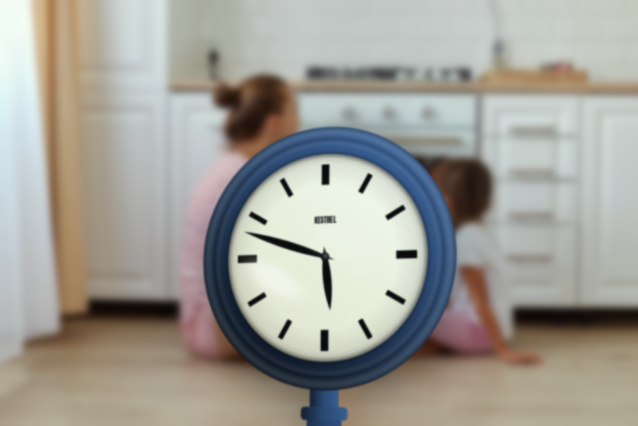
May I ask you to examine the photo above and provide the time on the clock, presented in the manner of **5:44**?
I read **5:48**
